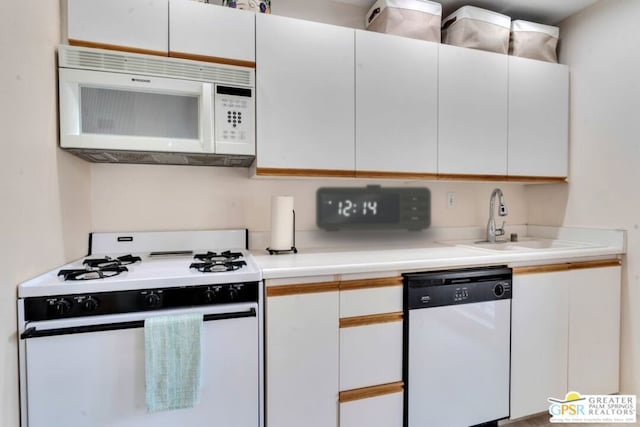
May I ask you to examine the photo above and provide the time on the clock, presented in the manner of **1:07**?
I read **12:14**
